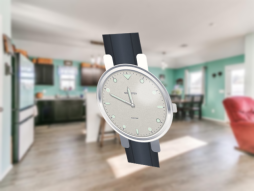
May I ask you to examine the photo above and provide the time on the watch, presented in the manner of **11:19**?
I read **11:49**
